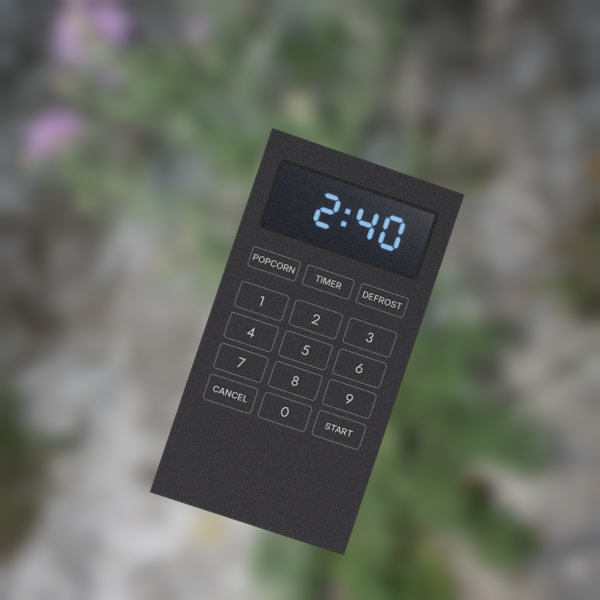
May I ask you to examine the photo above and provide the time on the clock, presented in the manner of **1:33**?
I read **2:40**
